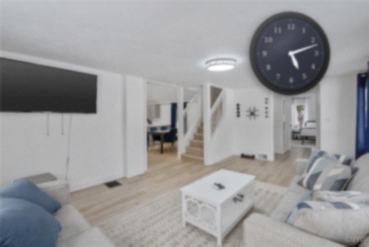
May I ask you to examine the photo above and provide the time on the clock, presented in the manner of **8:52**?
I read **5:12**
